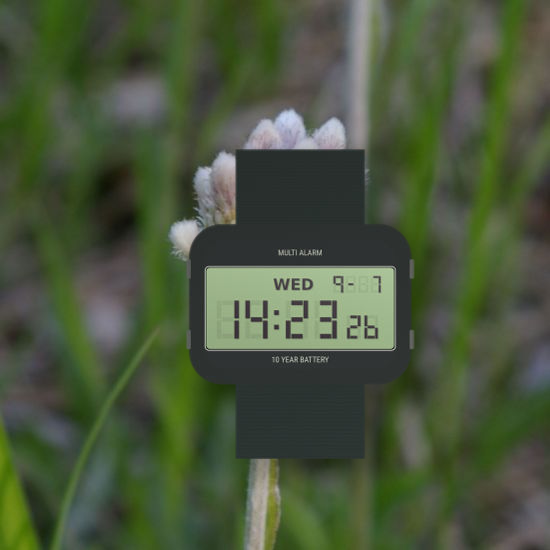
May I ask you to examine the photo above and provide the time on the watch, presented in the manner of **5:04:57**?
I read **14:23:26**
